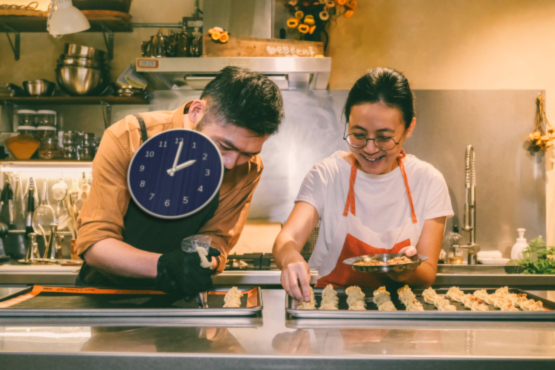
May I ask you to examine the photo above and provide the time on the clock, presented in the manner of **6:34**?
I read **2:01**
